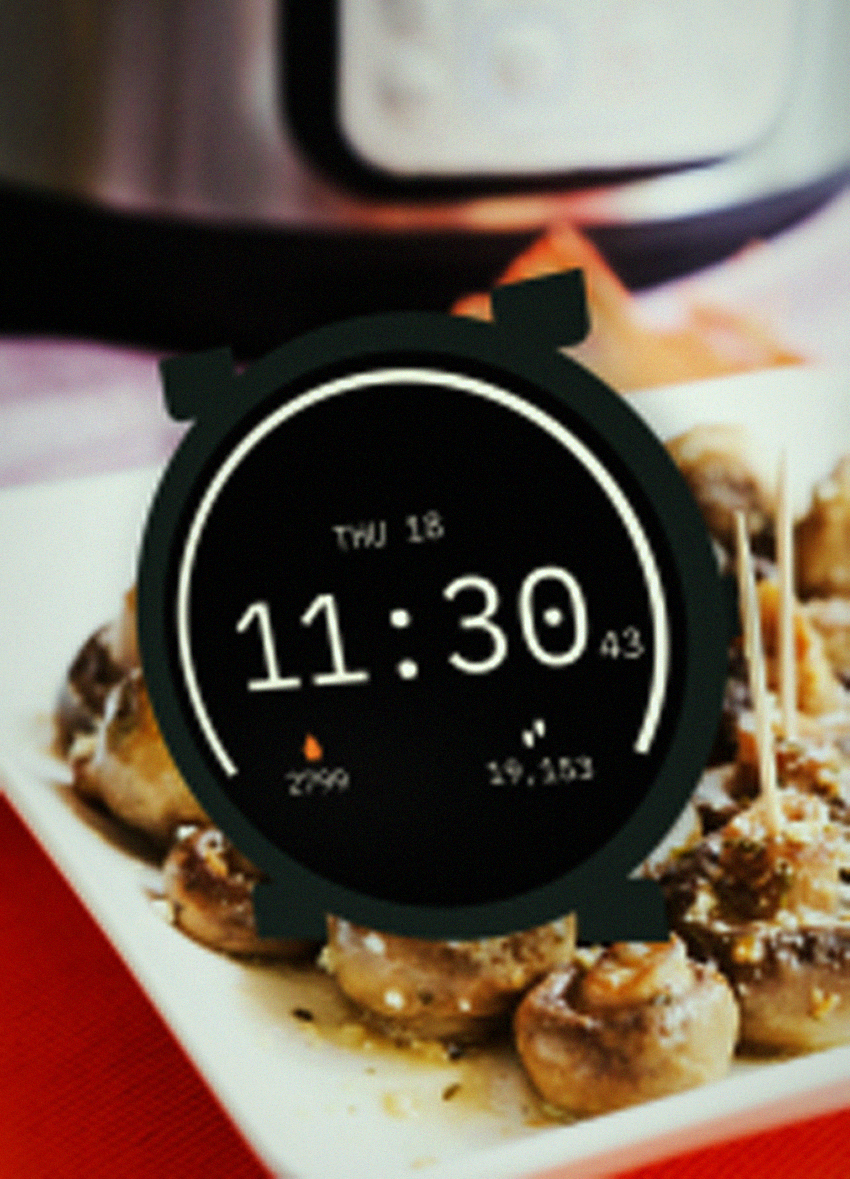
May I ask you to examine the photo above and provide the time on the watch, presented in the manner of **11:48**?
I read **11:30**
